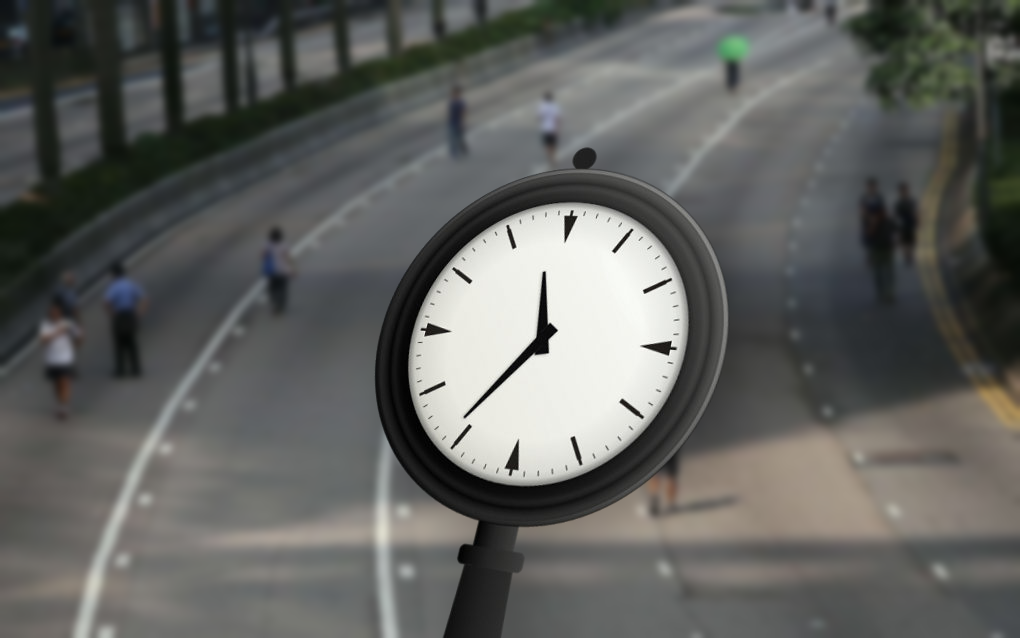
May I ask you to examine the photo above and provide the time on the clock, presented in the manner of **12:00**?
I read **11:36**
